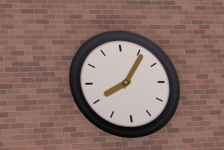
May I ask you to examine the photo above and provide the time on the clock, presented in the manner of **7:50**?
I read **8:06**
